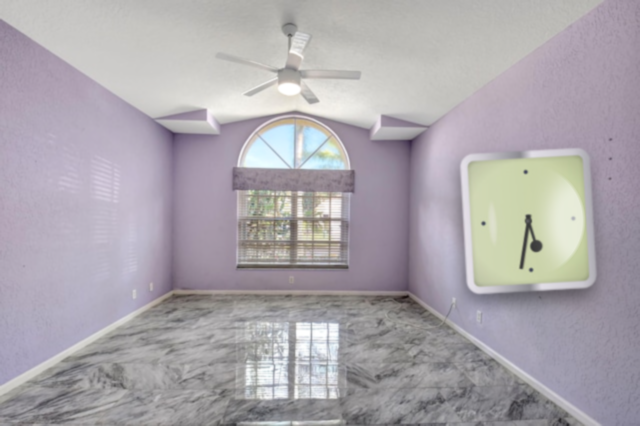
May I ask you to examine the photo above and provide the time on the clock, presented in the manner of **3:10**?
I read **5:32**
